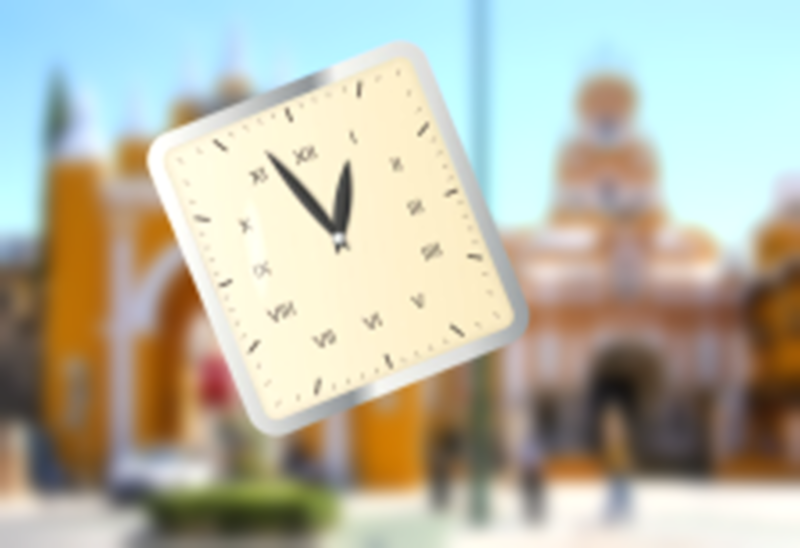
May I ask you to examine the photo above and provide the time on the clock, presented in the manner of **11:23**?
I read **12:57**
